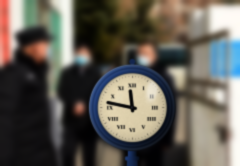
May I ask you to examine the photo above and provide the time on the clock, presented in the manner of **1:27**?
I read **11:47**
